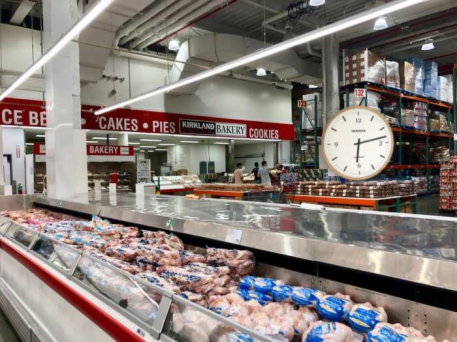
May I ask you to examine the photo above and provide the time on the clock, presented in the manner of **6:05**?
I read **6:13**
